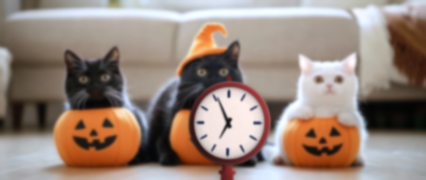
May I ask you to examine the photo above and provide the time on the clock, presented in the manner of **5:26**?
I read **6:56**
